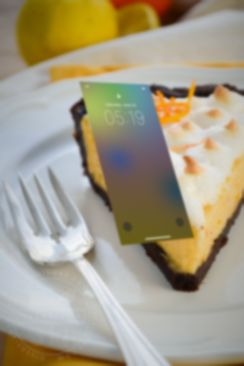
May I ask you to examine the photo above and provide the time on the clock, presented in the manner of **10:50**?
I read **5:19**
